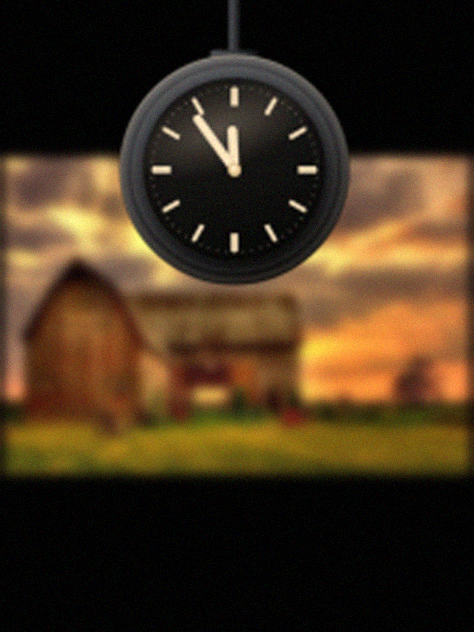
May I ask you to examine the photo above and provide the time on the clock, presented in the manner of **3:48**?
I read **11:54**
